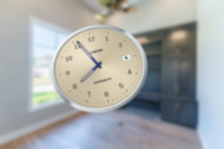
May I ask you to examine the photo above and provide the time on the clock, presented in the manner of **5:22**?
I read **7:56**
